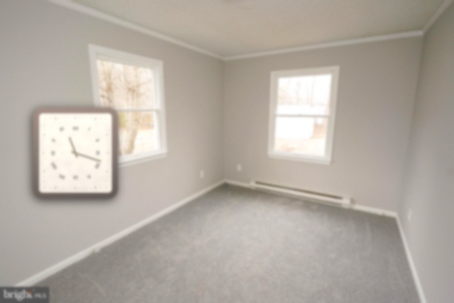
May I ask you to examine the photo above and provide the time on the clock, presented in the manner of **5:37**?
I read **11:18**
